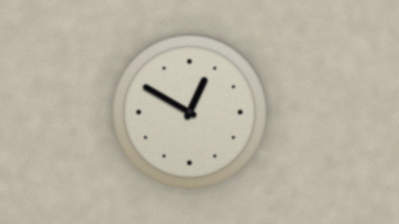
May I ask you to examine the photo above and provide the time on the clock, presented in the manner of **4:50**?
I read **12:50**
